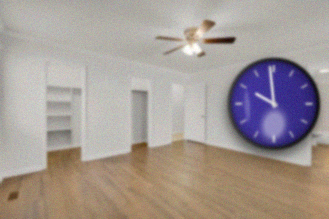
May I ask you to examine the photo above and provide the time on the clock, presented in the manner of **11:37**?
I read **9:59**
